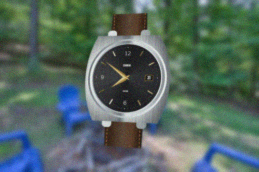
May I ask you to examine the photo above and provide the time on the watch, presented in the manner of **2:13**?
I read **7:51**
